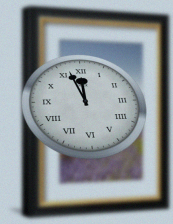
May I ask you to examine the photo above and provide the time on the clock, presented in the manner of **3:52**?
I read **11:57**
